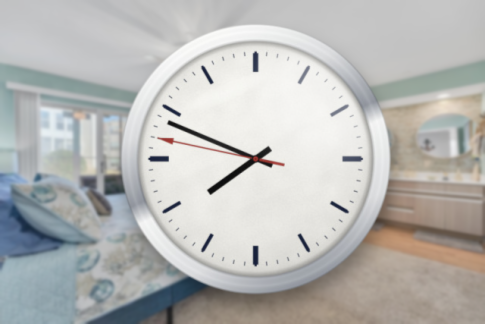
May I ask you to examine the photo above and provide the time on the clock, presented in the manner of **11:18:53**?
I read **7:48:47**
